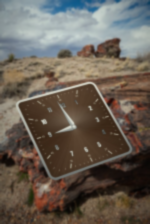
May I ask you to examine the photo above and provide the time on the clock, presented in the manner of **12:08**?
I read **8:59**
